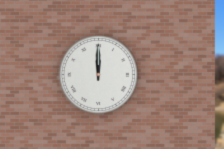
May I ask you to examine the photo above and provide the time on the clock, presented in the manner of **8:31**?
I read **12:00**
